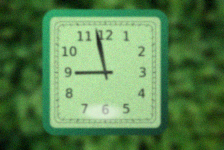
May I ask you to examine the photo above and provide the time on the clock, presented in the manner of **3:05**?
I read **8:58**
